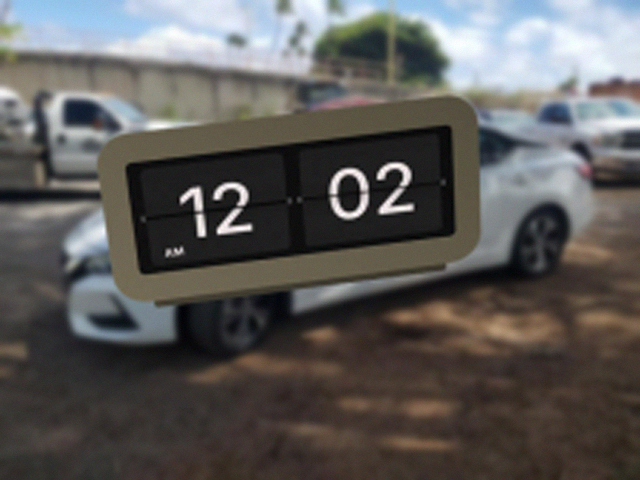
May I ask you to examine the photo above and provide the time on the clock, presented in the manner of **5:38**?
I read **12:02**
